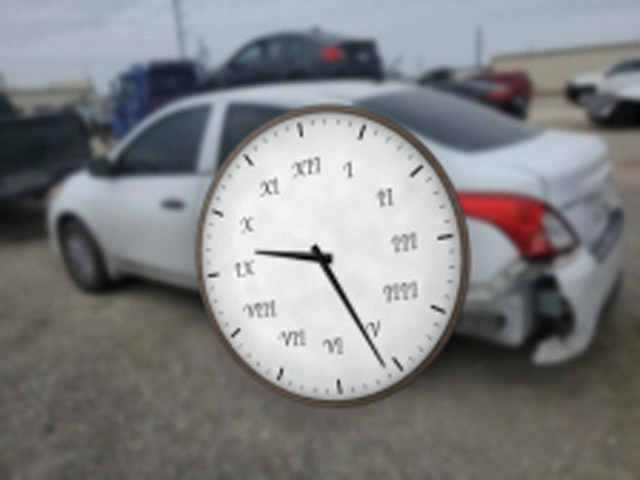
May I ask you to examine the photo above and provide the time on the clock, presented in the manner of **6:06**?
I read **9:26**
